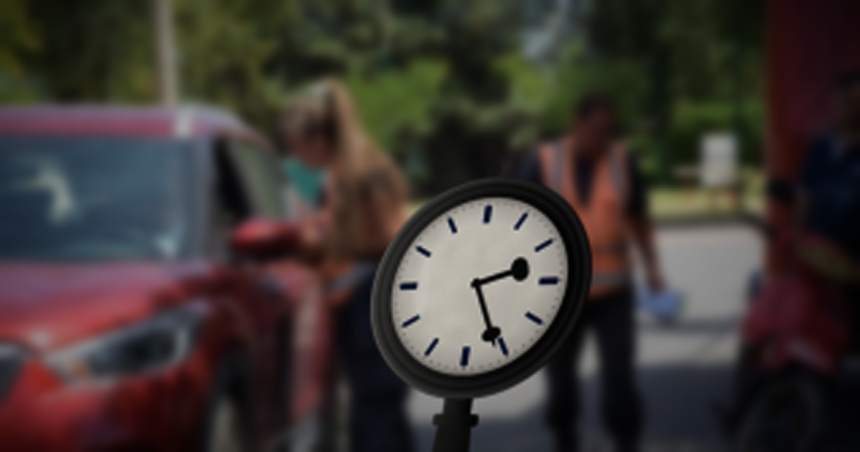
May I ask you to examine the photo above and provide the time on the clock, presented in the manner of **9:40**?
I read **2:26**
